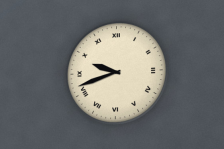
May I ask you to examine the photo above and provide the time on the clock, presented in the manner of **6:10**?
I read **9:42**
